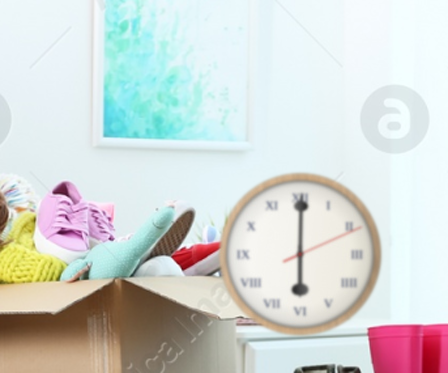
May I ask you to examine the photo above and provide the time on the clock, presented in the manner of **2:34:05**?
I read **6:00:11**
